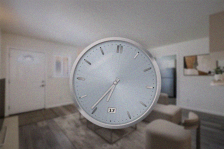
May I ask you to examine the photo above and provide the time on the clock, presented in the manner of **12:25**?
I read **6:36**
